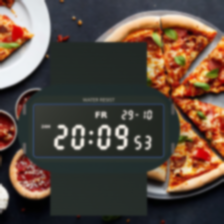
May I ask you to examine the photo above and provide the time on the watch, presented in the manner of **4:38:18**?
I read **20:09:53**
